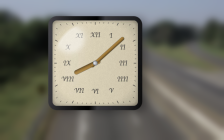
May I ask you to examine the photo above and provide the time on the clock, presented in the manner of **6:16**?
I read **8:08**
